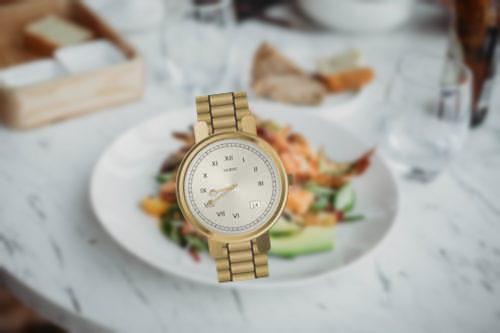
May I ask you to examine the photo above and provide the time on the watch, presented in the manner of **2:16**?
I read **8:40**
